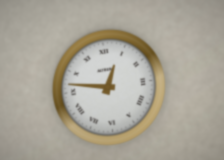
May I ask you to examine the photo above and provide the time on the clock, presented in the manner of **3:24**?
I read **12:47**
